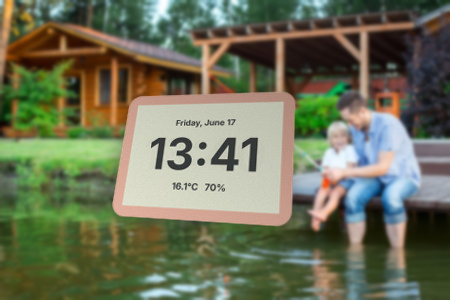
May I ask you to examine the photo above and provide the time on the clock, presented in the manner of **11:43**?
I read **13:41**
